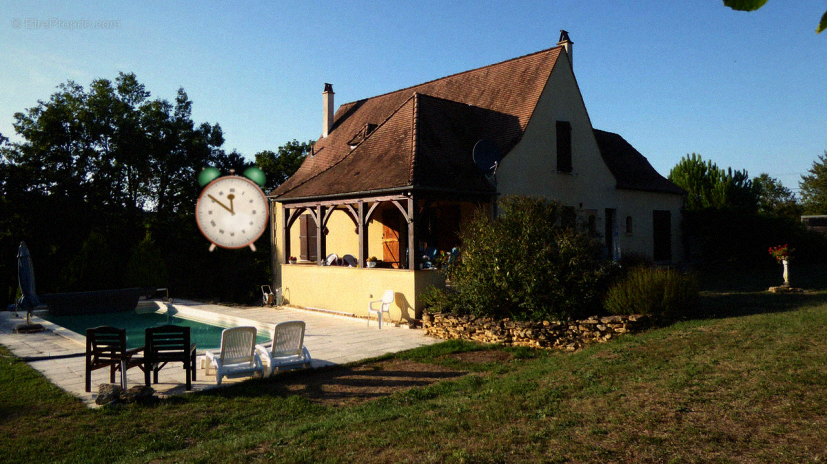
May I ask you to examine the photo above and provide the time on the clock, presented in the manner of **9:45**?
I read **11:51**
